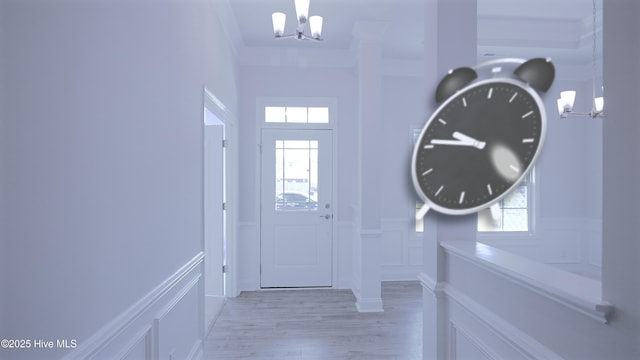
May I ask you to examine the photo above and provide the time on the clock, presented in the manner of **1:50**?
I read **9:46**
